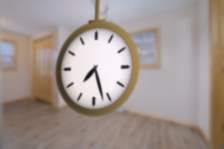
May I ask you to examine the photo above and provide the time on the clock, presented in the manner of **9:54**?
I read **7:27**
